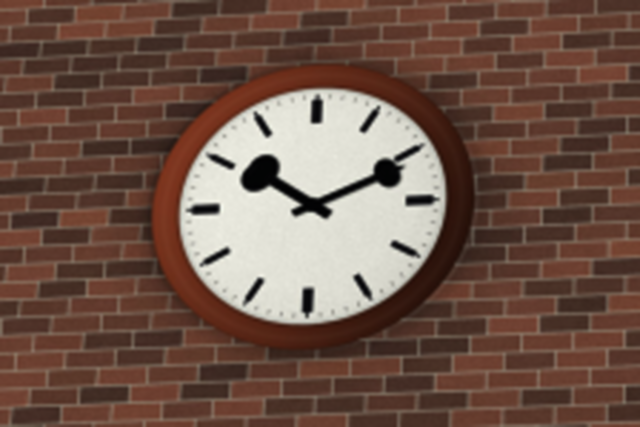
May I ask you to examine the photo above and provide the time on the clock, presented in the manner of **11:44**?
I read **10:11**
